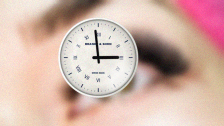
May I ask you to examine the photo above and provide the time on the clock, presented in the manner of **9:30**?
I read **2:59**
